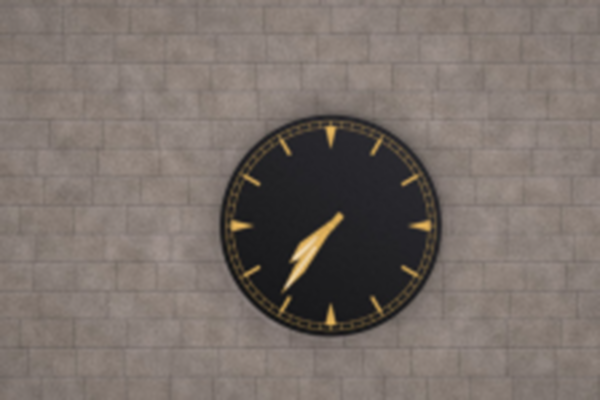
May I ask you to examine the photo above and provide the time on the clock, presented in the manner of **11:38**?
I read **7:36**
